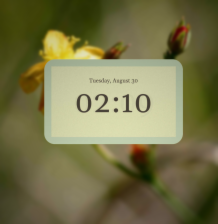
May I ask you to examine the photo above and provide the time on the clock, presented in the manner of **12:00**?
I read **2:10**
